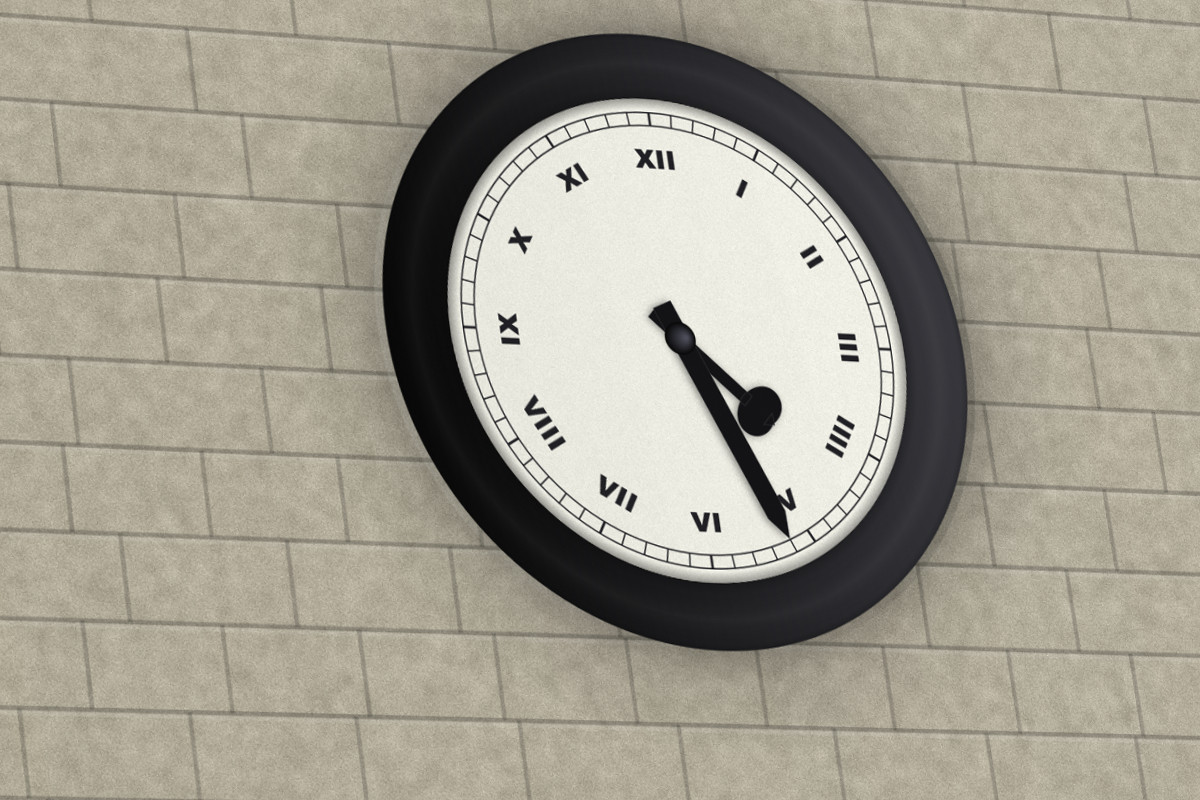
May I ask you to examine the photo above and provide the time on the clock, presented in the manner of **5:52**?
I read **4:26**
